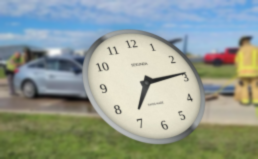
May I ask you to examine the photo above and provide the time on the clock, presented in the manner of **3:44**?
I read **7:14**
